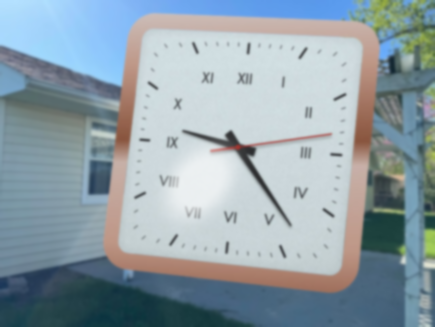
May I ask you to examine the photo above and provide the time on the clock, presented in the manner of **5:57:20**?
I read **9:23:13**
